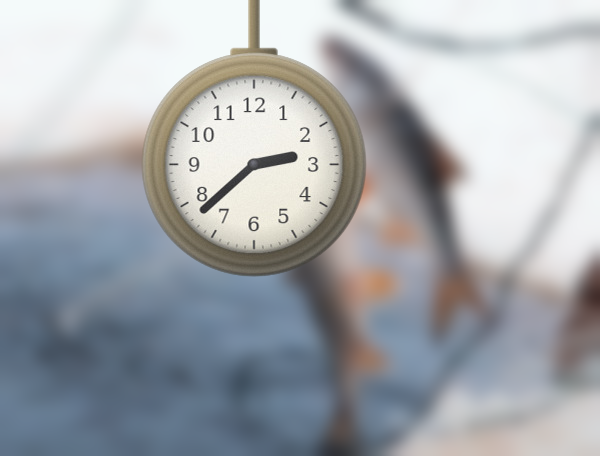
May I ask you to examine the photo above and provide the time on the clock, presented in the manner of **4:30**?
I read **2:38**
